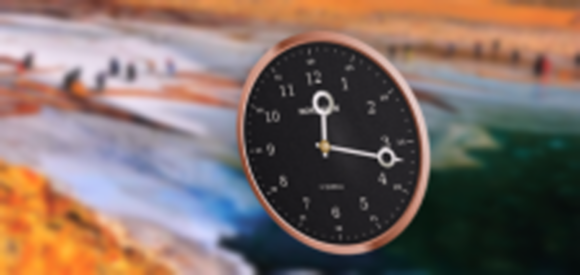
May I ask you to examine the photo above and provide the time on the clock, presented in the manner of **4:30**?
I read **12:17**
